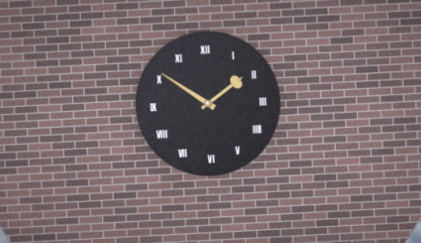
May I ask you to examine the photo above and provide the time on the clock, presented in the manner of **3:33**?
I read **1:51**
